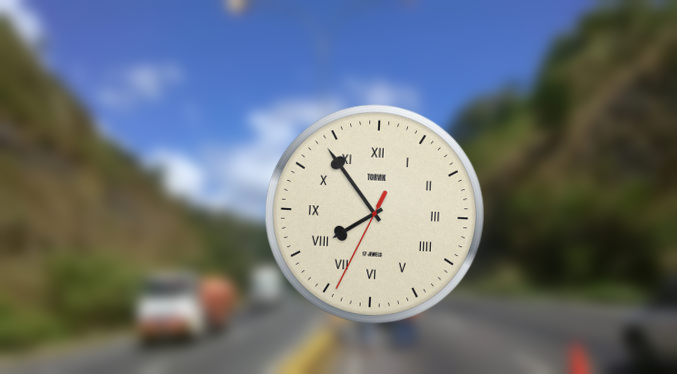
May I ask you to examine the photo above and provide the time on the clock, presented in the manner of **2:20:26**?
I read **7:53:34**
